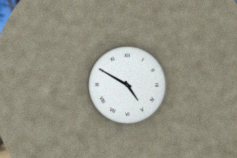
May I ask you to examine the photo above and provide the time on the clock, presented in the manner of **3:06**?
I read **4:50**
